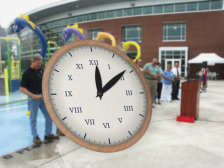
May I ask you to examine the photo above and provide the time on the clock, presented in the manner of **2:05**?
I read **12:09**
